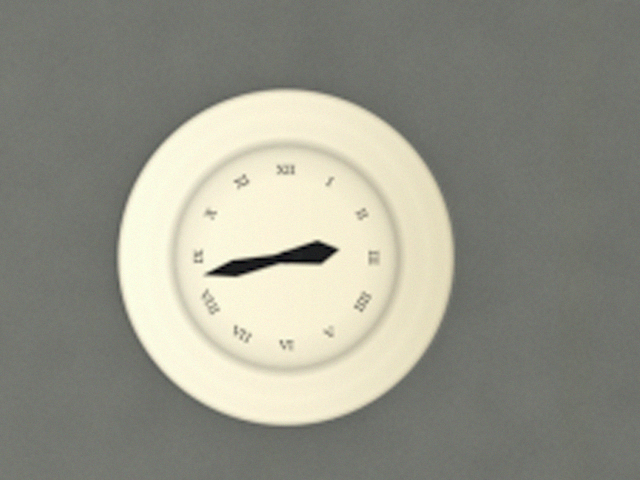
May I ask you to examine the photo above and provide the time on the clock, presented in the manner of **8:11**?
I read **2:43**
